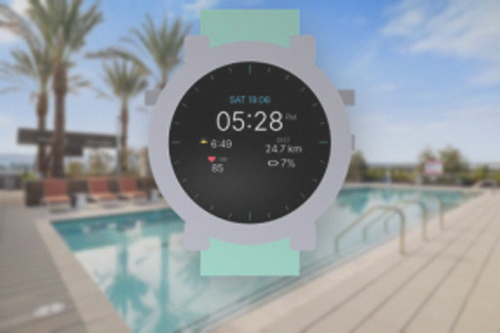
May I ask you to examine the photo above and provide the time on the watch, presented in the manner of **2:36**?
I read **5:28**
